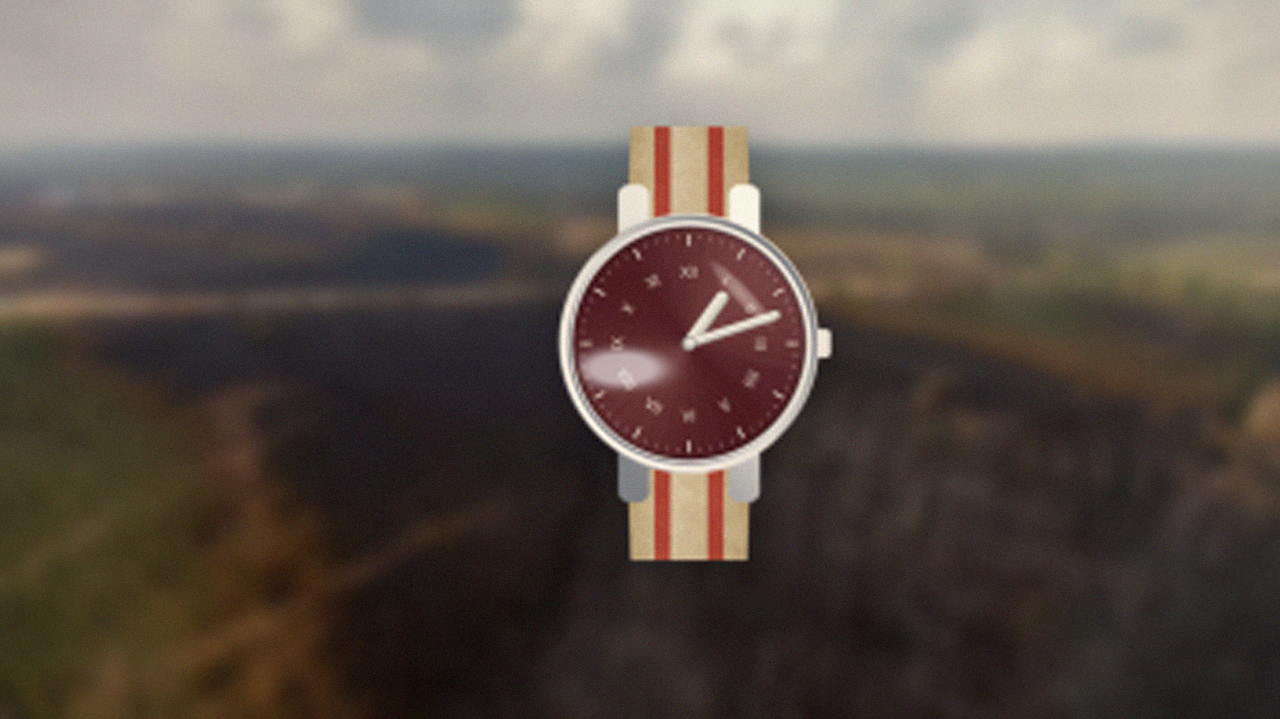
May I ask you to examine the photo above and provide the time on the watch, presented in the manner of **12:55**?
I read **1:12**
